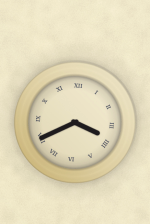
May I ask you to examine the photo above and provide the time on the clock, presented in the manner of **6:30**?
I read **3:40**
